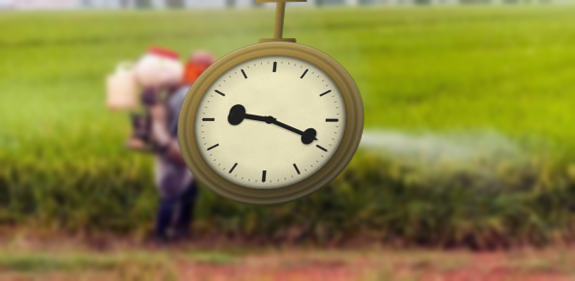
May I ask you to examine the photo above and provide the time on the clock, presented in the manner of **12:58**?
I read **9:19**
